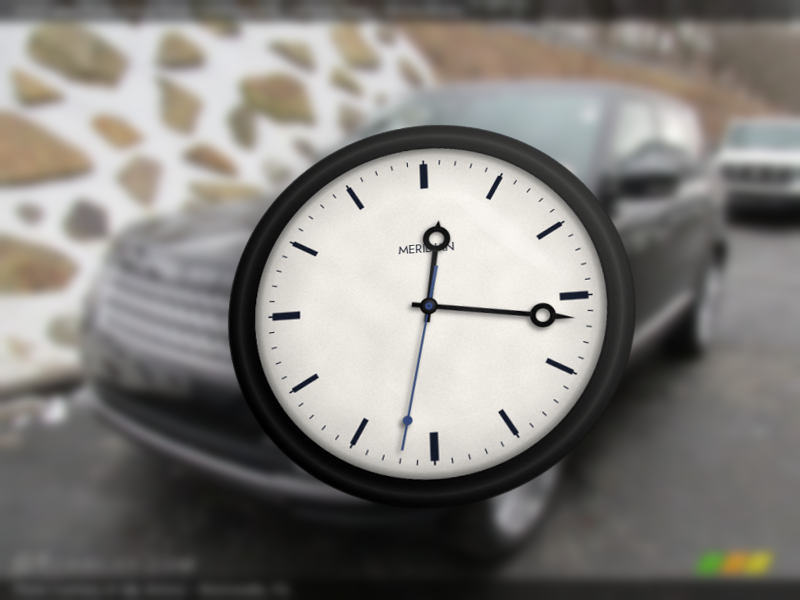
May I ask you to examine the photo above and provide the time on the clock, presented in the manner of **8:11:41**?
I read **12:16:32**
